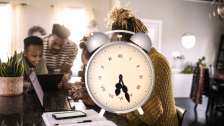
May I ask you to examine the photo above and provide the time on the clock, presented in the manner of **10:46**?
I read **6:27**
